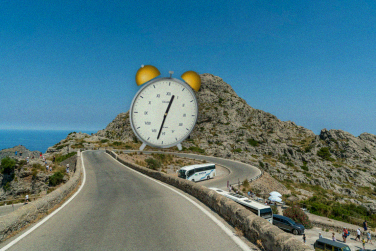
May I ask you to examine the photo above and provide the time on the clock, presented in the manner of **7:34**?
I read **12:32**
